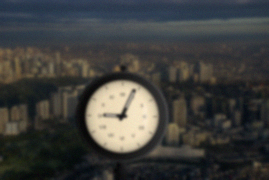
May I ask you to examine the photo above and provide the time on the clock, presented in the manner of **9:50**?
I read **9:04**
